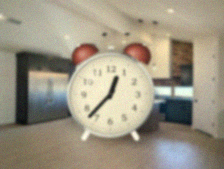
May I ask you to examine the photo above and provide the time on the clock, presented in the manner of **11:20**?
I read **12:37**
